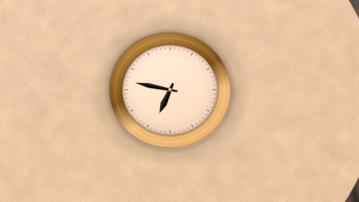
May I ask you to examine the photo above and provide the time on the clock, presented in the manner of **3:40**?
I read **6:47**
